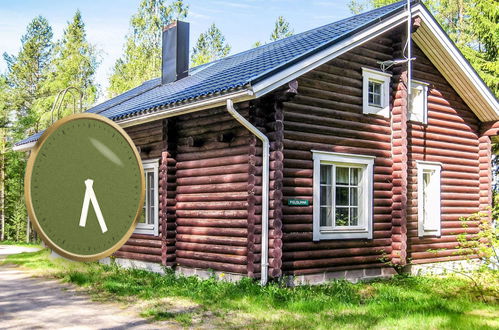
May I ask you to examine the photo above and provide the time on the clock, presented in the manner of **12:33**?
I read **6:26**
